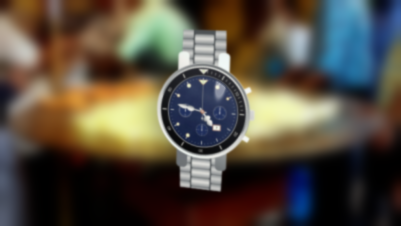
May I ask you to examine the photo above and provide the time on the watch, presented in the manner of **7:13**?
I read **4:47**
